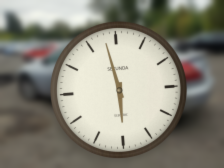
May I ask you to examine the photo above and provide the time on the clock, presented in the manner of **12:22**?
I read **5:58**
